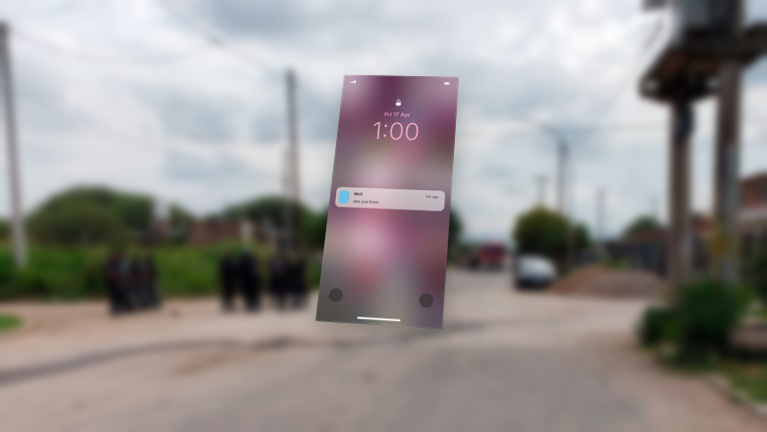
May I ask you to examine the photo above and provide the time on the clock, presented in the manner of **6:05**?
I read **1:00**
